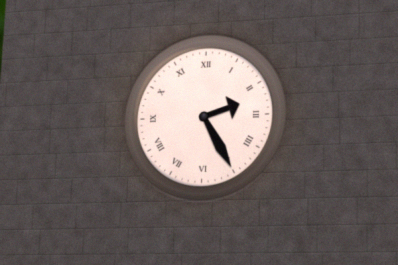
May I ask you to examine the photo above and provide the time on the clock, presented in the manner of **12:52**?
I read **2:25**
